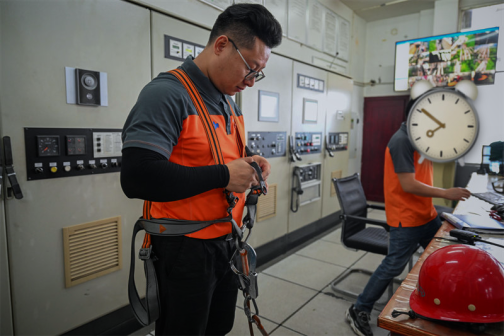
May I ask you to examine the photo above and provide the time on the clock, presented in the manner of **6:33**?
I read **7:51**
